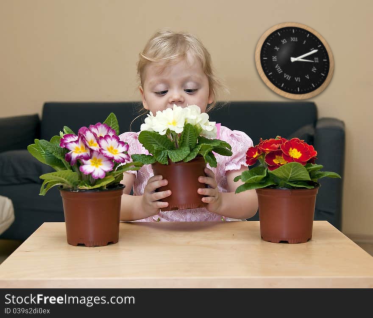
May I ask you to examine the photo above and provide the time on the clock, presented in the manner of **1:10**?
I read **3:11**
